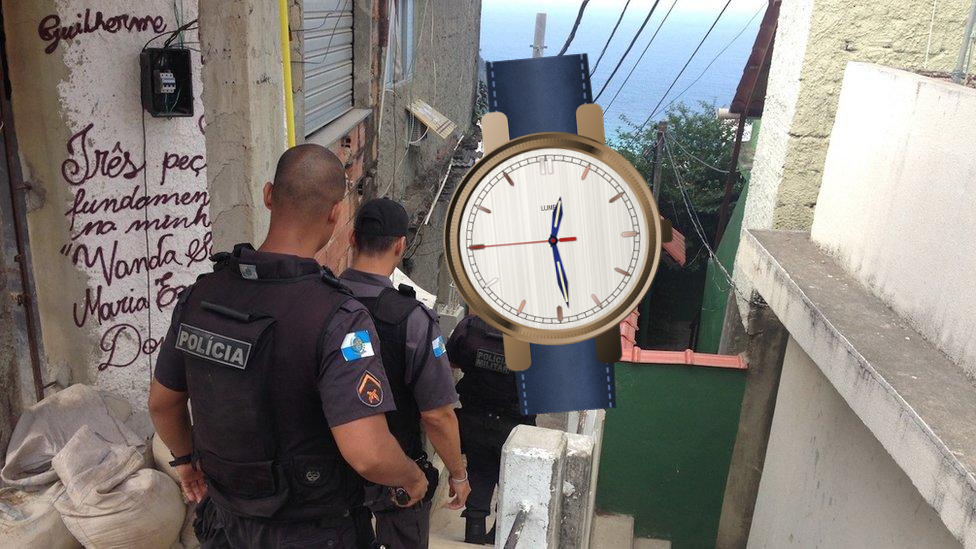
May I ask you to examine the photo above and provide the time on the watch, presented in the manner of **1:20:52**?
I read **12:28:45**
